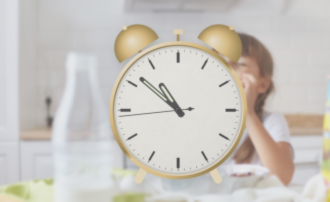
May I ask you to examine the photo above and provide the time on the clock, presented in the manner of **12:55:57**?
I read **10:51:44**
